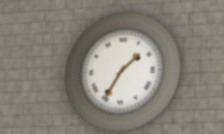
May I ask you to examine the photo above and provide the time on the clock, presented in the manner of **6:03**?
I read **1:35**
